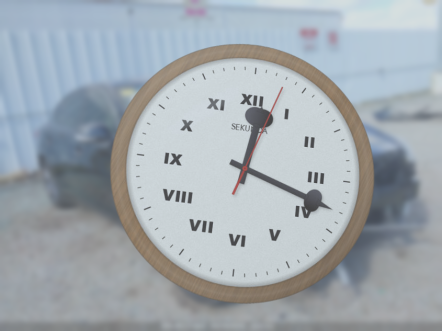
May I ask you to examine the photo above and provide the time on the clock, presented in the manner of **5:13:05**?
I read **12:18:03**
